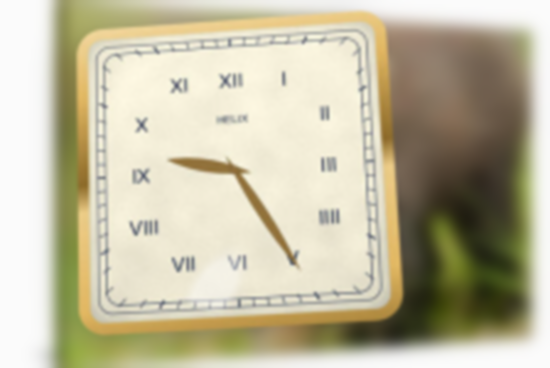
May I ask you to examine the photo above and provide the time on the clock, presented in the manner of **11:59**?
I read **9:25**
